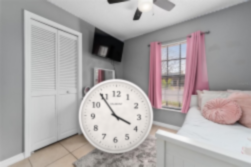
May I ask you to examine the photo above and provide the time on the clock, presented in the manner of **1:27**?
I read **3:54**
